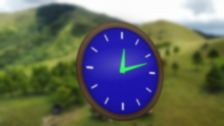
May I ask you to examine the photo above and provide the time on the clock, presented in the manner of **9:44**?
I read **12:12**
